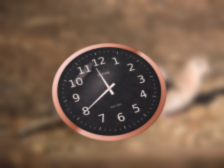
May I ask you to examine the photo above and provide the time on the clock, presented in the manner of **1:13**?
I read **11:40**
